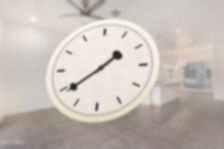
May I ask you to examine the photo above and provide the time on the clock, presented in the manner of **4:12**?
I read **1:39**
